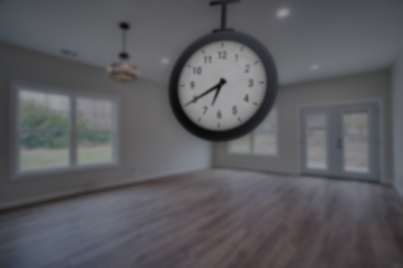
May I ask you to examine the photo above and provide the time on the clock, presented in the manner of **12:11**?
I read **6:40**
